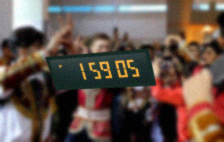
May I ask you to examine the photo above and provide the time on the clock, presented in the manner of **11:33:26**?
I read **1:59:05**
